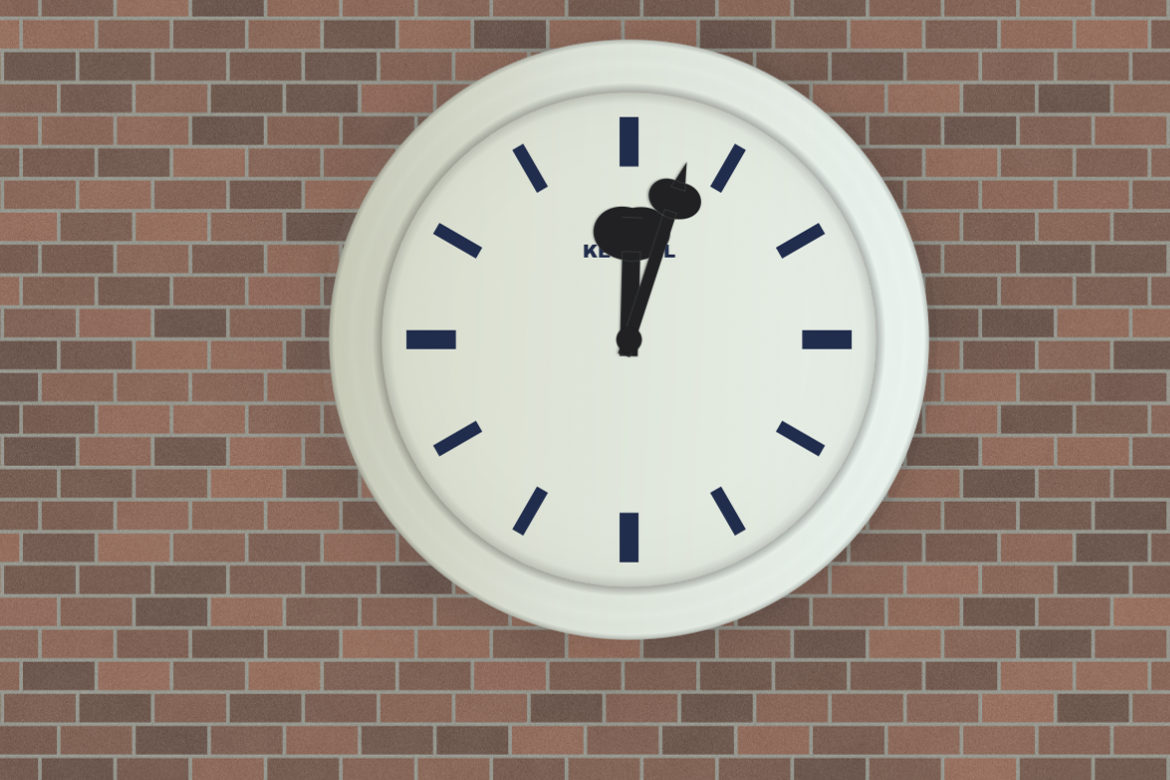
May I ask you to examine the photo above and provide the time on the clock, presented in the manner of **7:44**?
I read **12:03**
